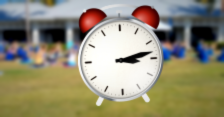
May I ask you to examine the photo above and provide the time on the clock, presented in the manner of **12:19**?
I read **3:13**
